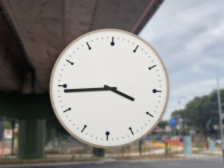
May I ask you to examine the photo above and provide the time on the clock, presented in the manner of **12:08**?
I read **3:44**
